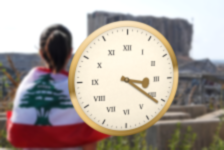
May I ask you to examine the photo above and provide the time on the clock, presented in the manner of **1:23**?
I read **3:21**
